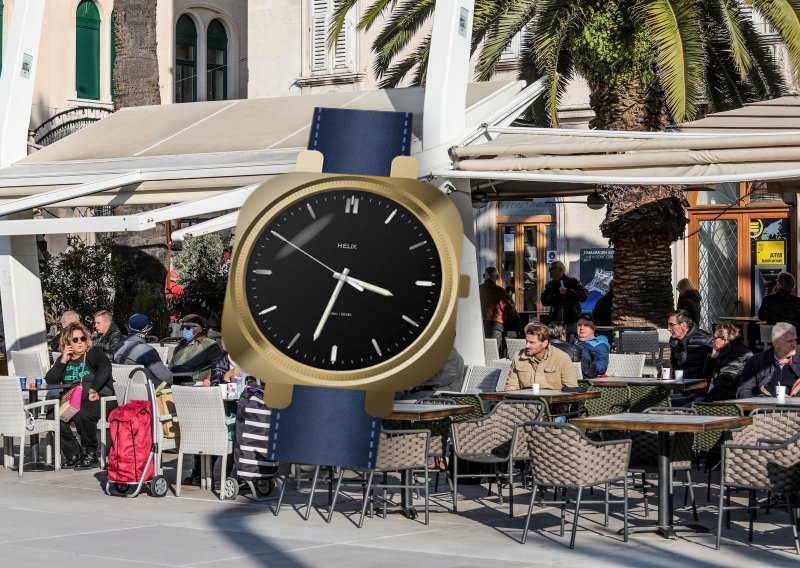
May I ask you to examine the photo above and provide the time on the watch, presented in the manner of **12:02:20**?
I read **3:32:50**
